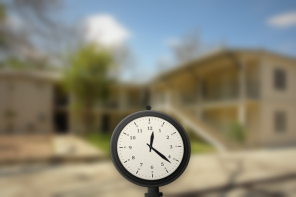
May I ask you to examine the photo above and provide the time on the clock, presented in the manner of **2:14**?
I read **12:22**
